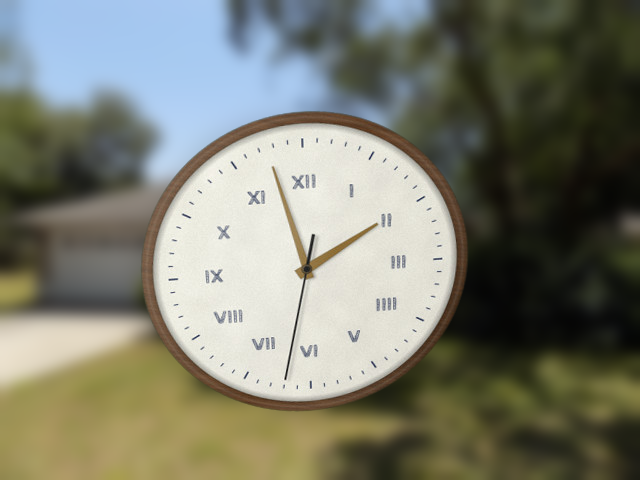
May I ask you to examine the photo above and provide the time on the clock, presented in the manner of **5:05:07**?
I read **1:57:32**
